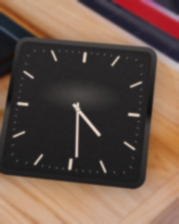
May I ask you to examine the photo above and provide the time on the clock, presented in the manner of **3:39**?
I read **4:29**
